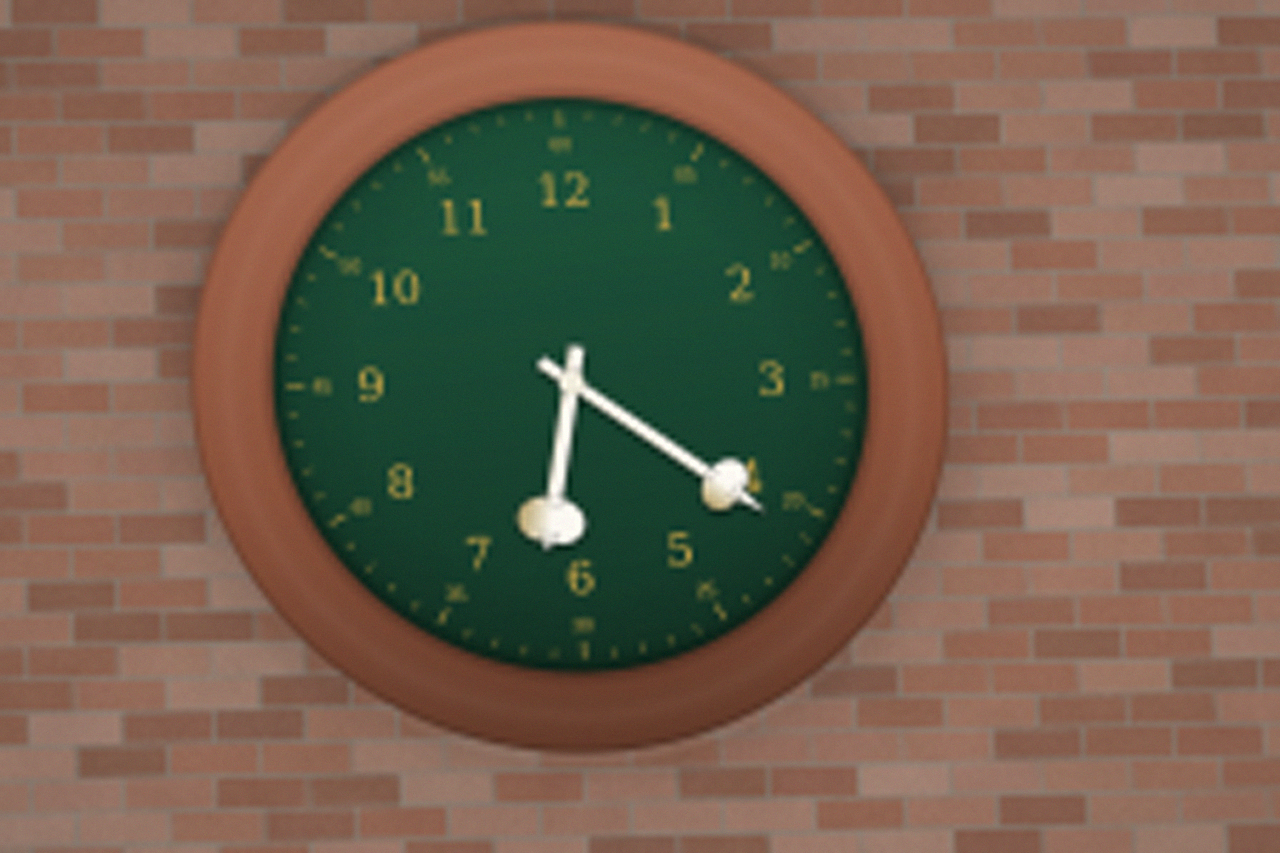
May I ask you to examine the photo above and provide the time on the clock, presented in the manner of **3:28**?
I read **6:21**
